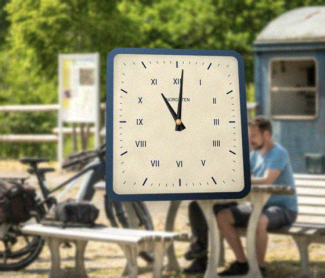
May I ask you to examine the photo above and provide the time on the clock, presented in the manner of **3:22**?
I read **11:01**
